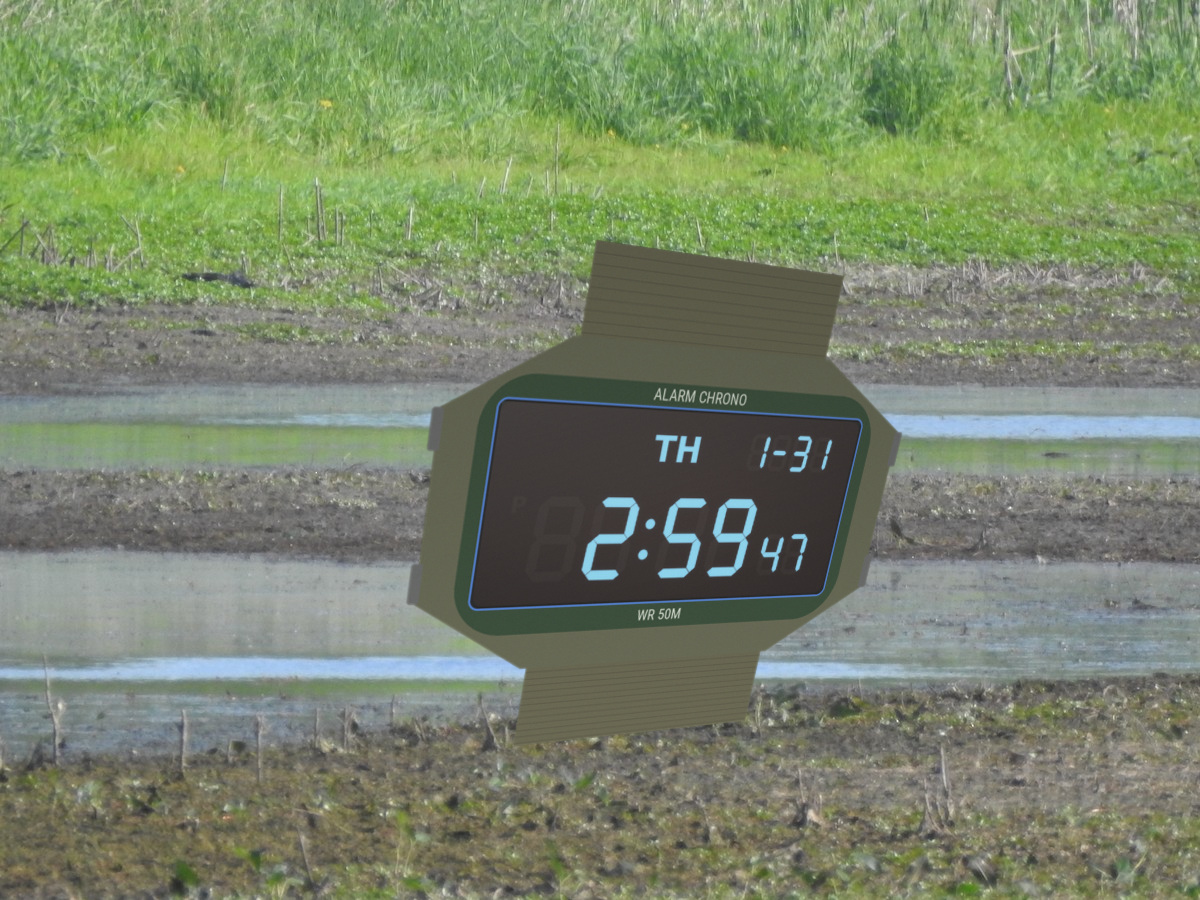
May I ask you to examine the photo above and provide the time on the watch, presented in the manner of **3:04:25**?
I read **2:59:47**
